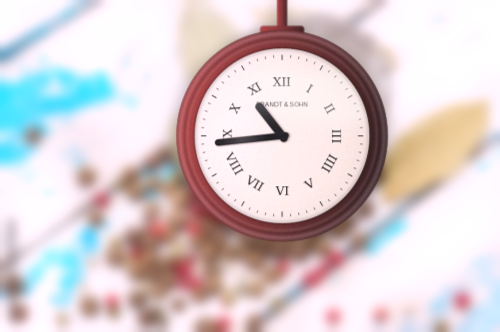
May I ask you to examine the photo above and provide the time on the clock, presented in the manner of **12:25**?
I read **10:44**
